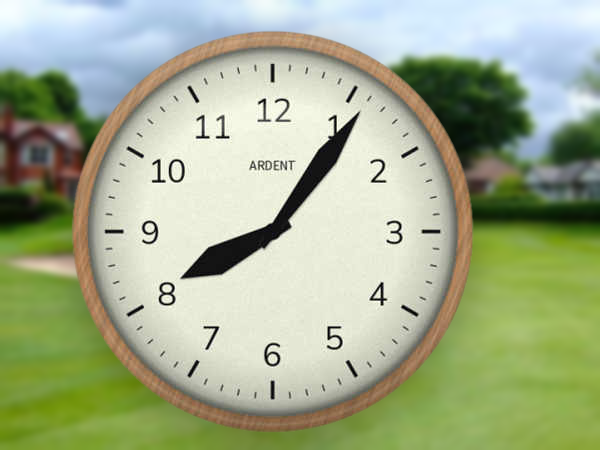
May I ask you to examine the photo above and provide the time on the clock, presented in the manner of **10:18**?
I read **8:06**
